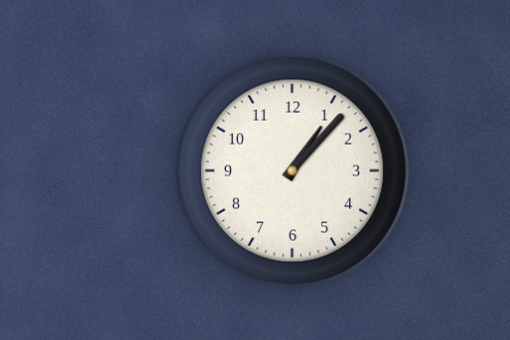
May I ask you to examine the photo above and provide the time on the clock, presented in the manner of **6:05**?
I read **1:07**
